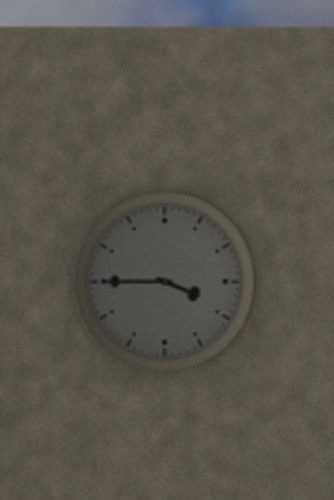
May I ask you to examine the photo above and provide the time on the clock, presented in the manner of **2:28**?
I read **3:45**
